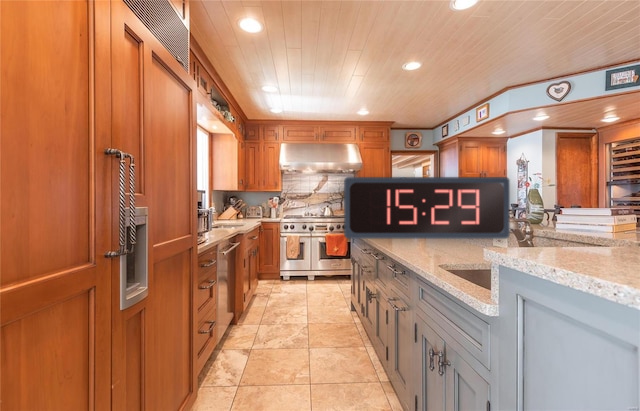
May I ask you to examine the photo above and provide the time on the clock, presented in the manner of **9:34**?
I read **15:29**
